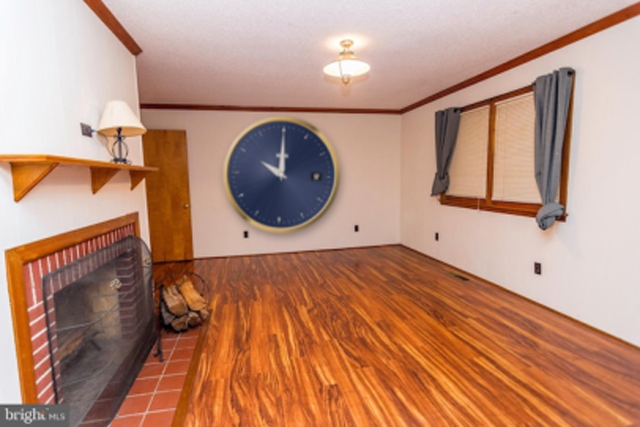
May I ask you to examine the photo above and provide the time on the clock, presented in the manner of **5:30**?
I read **10:00**
